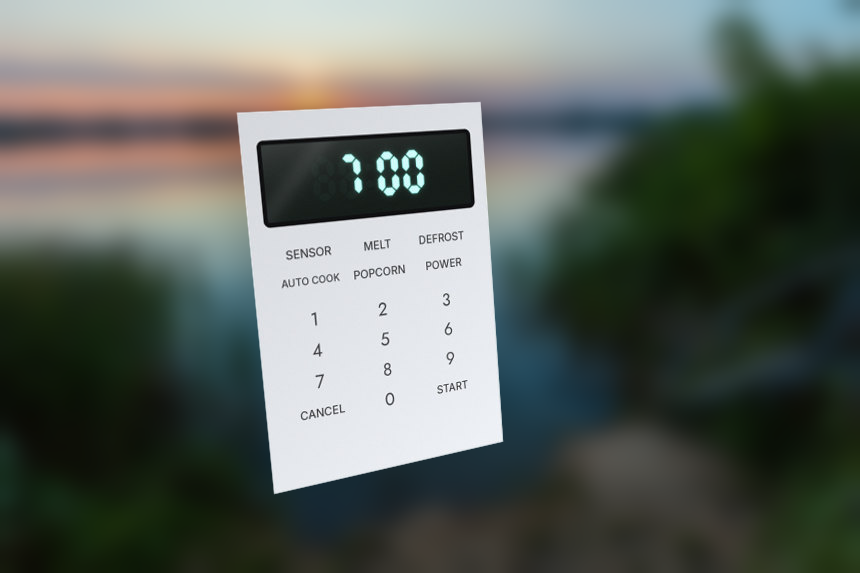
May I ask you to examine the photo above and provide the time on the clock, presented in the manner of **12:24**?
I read **7:00**
